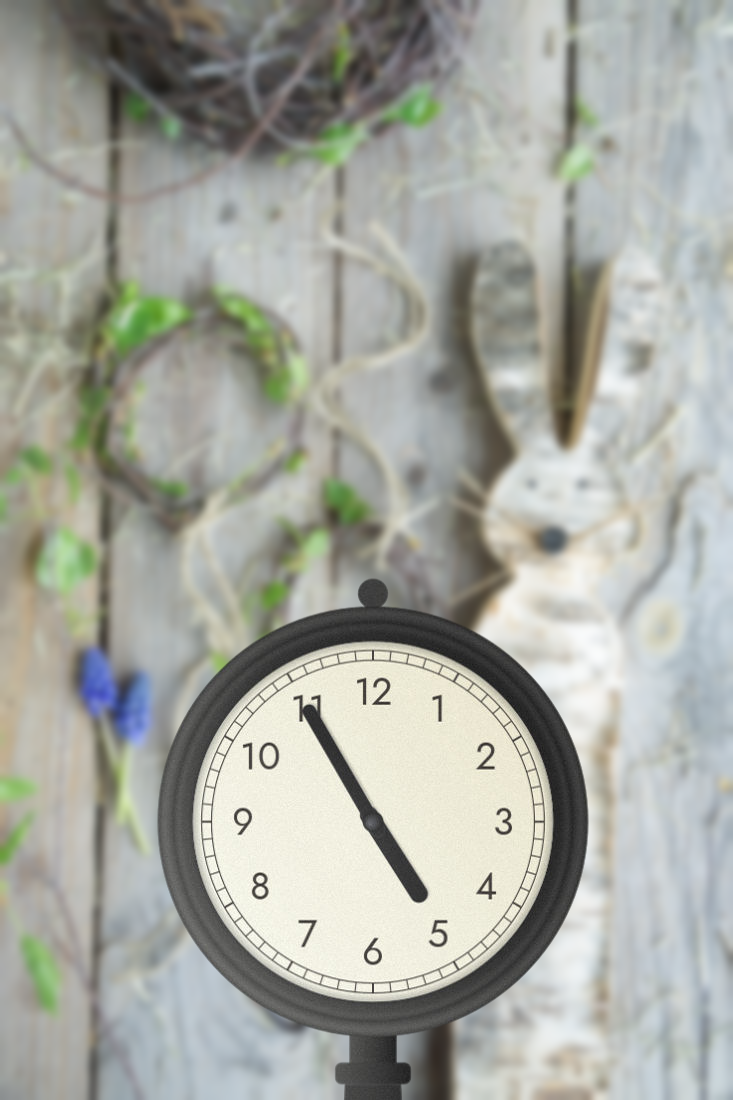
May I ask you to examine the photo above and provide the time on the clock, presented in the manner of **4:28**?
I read **4:55**
